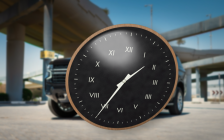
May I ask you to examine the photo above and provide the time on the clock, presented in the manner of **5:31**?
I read **1:35**
